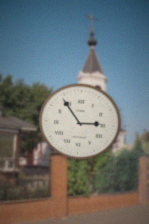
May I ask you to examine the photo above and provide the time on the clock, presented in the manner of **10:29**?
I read **2:54**
